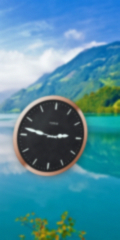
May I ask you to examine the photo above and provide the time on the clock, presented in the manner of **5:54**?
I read **2:47**
